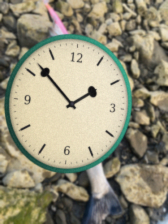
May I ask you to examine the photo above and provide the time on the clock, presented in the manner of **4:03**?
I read **1:52**
